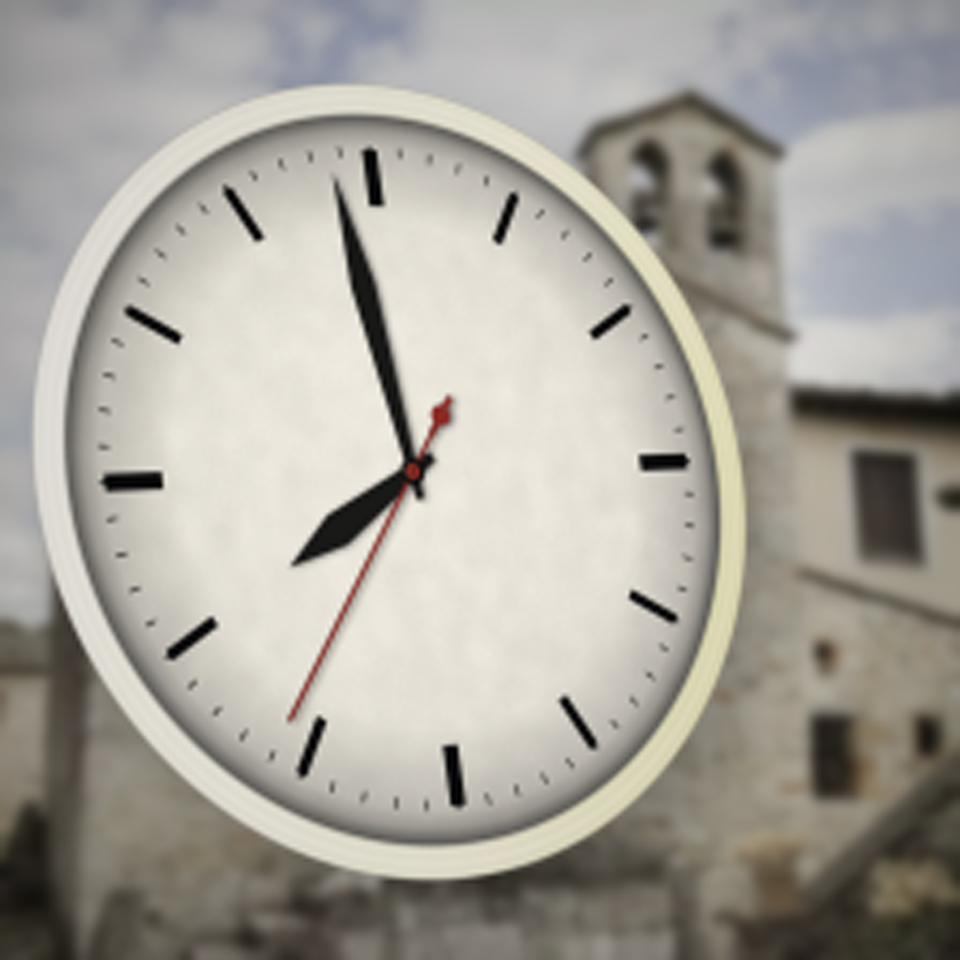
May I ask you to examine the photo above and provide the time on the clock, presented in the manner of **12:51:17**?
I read **7:58:36**
